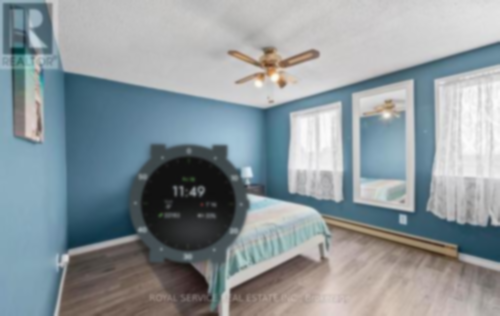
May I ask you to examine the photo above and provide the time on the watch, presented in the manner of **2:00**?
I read **11:49**
